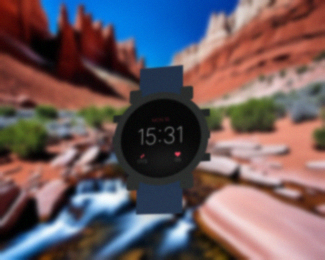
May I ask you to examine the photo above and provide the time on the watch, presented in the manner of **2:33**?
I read **15:31**
